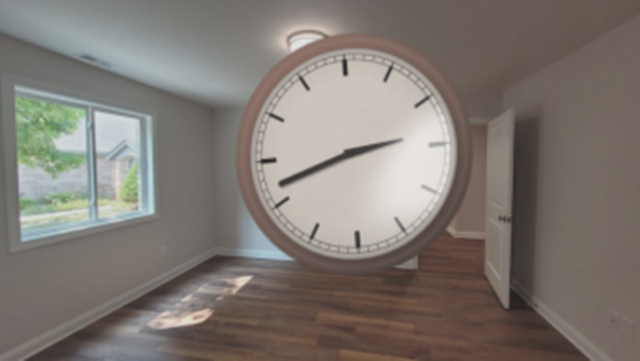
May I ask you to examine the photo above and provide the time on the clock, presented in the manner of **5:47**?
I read **2:42**
